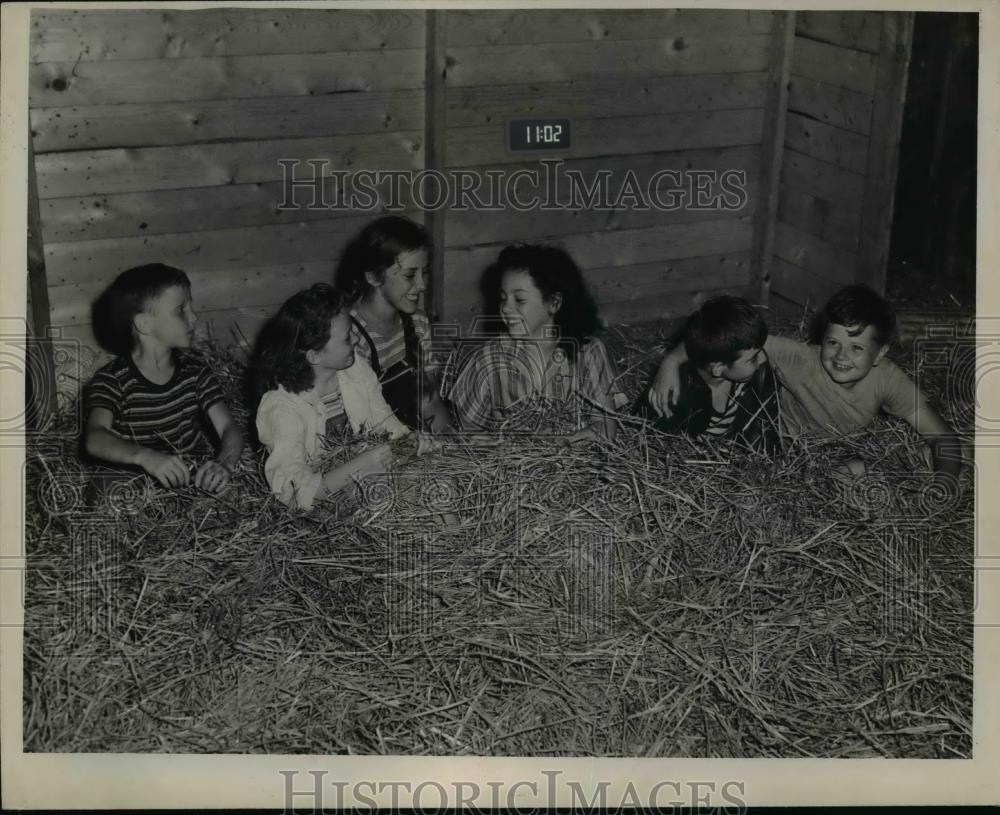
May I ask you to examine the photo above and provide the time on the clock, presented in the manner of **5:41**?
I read **11:02**
